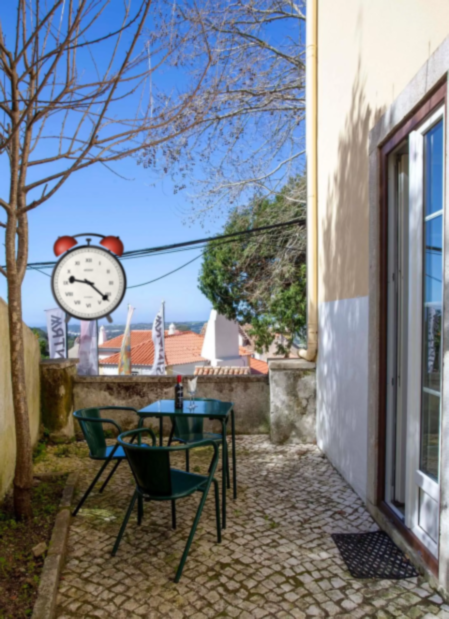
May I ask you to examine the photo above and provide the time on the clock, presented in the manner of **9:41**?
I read **9:22**
